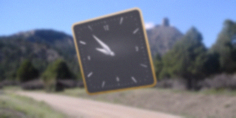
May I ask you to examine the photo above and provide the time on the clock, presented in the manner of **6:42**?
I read **9:54**
